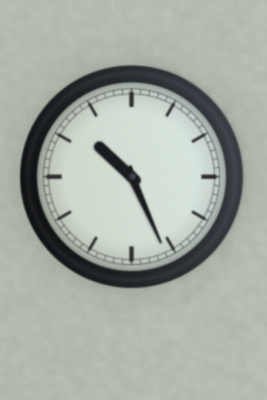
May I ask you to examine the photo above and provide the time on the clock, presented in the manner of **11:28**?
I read **10:26**
